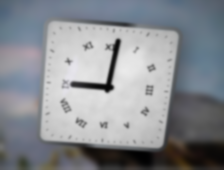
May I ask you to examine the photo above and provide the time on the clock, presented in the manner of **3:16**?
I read **9:01**
